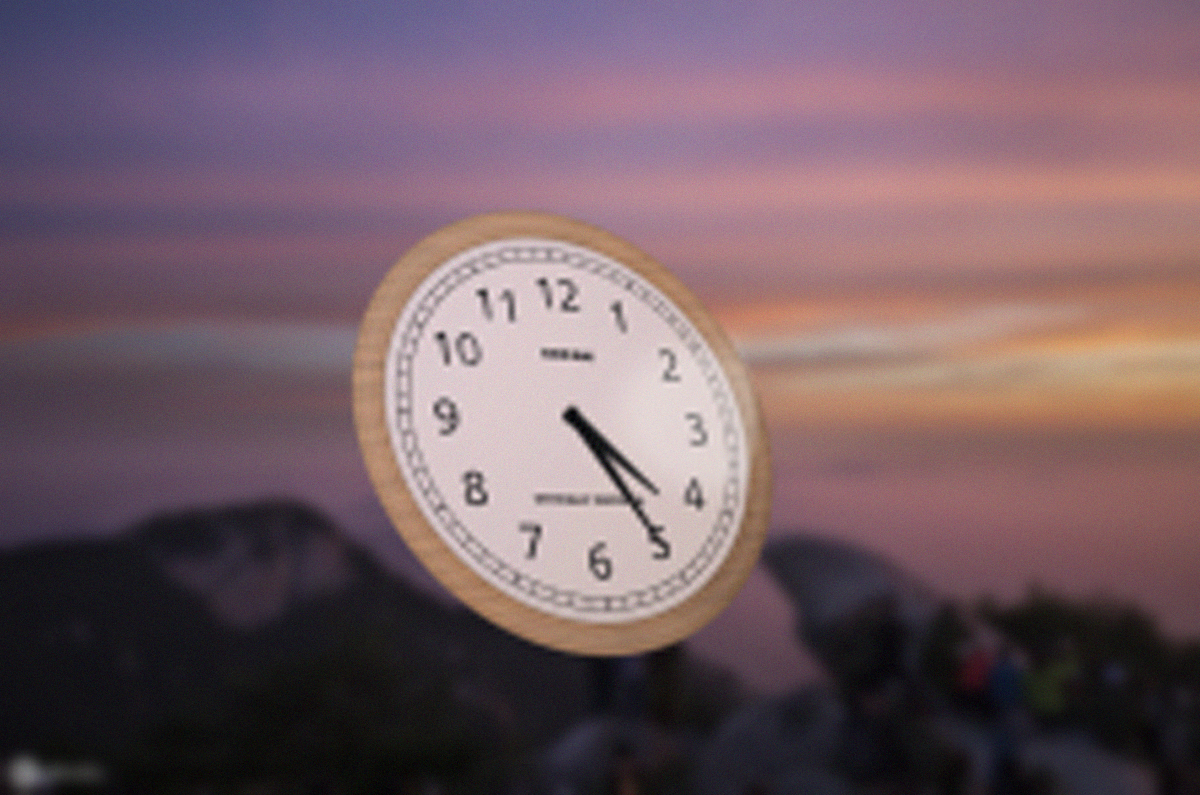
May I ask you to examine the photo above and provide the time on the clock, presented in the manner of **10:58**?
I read **4:25**
